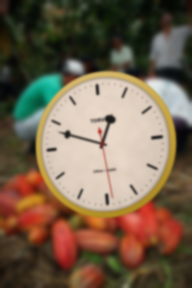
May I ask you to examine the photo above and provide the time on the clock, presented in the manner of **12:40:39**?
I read **12:48:29**
